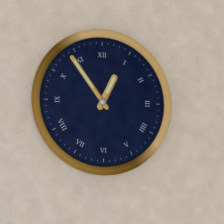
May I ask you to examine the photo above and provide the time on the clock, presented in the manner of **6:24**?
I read **12:54**
